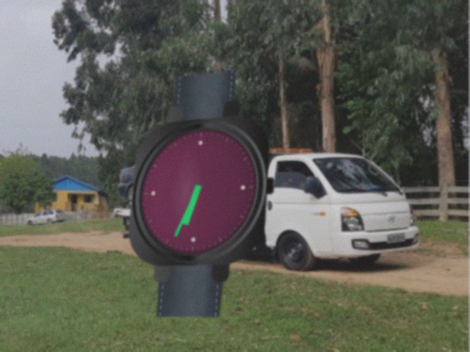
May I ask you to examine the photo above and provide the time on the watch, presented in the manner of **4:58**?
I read **6:34**
